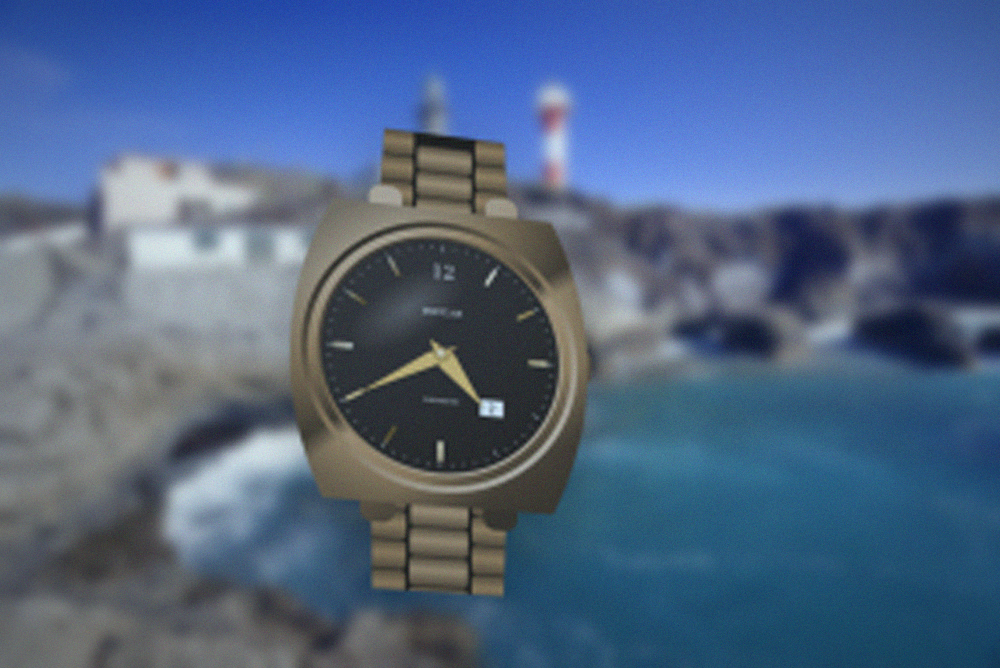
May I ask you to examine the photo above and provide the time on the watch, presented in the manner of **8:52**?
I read **4:40**
